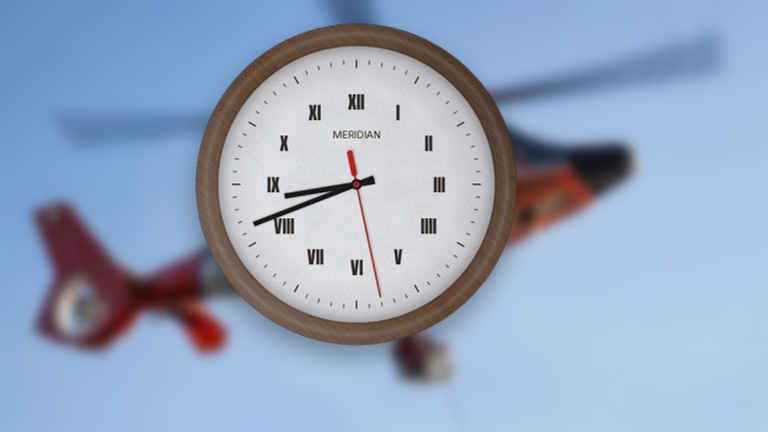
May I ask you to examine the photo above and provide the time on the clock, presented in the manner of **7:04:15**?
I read **8:41:28**
